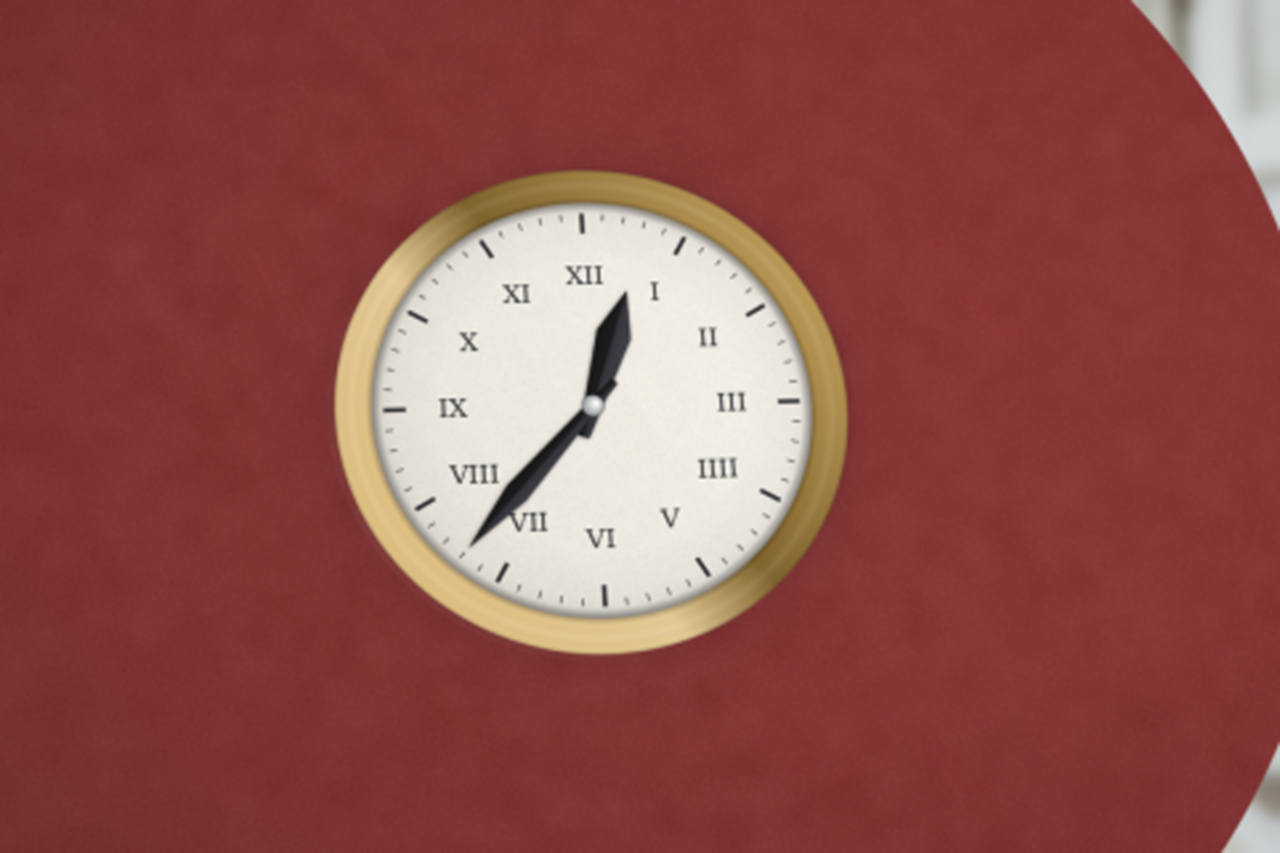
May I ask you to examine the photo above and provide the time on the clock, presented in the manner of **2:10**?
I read **12:37**
